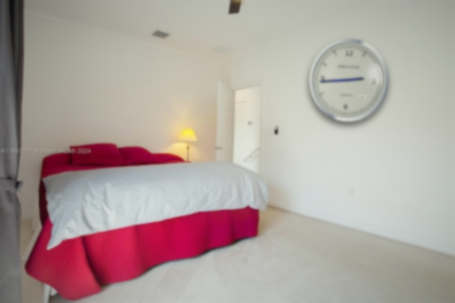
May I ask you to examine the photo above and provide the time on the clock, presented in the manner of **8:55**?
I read **2:44**
